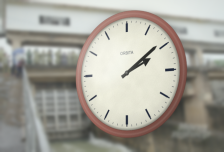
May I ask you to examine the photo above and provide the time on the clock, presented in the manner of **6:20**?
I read **2:09**
